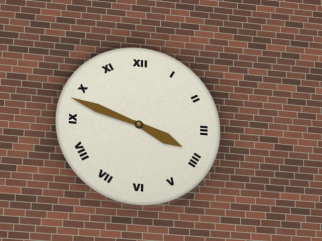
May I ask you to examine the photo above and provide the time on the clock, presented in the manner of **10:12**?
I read **3:48**
